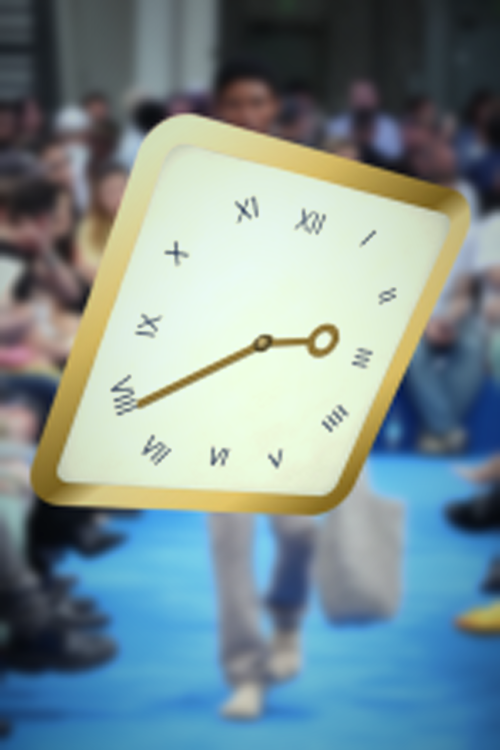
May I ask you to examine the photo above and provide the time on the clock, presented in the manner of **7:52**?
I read **2:39**
